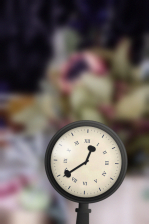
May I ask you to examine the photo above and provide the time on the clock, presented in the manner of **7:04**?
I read **12:39**
